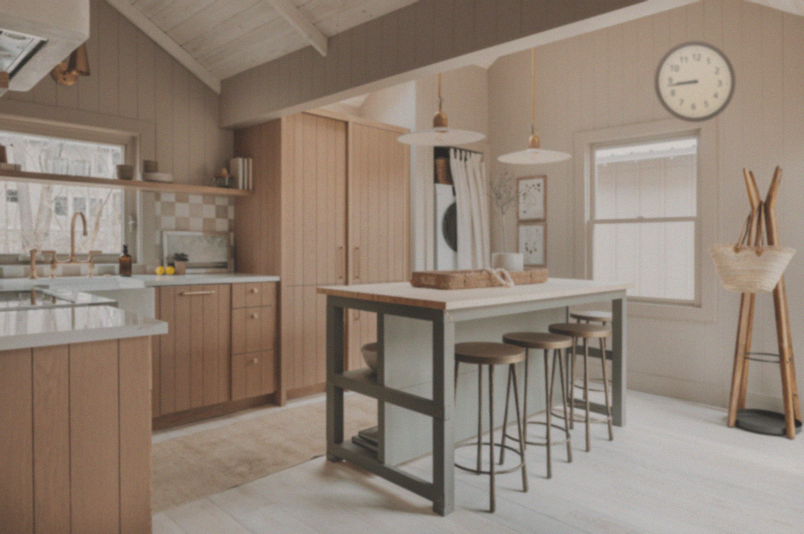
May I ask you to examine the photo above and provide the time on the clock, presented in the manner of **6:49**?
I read **8:43**
